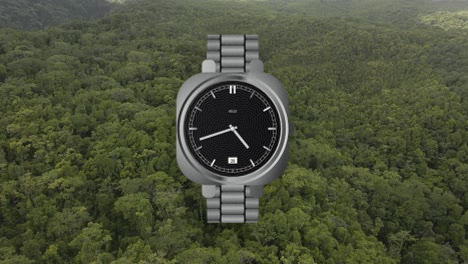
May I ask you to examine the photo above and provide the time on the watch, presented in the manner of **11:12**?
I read **4:42**
